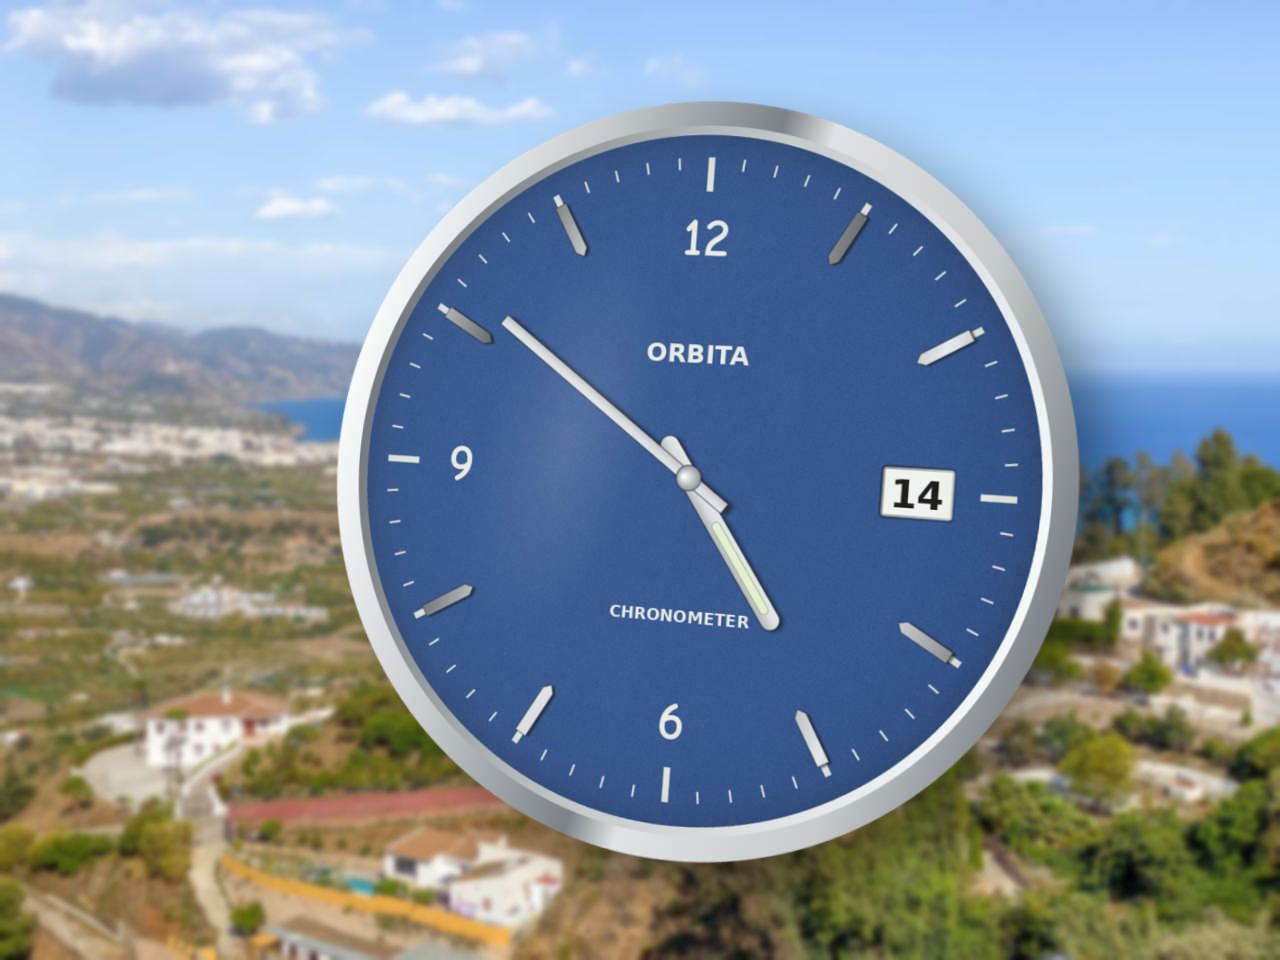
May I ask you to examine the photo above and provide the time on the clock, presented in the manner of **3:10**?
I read **4:51**
